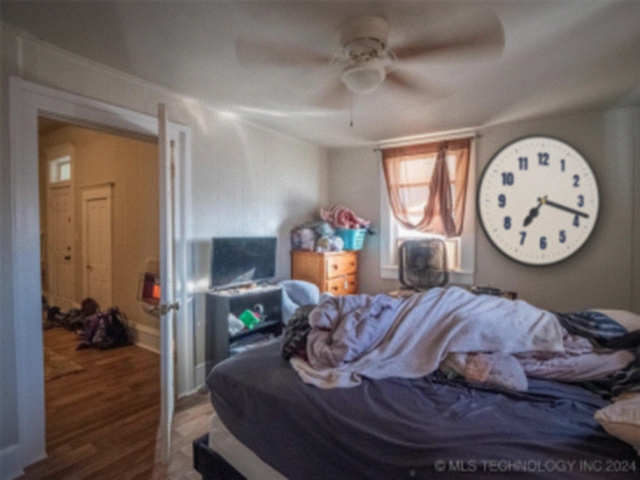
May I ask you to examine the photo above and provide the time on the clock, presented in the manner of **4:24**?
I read **7:18**
